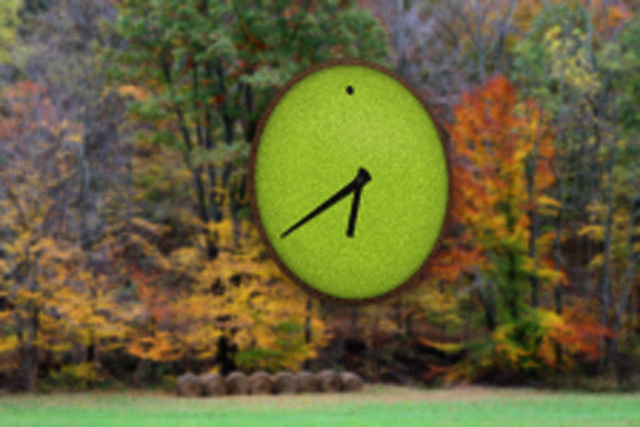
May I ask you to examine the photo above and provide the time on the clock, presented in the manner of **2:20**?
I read **6:41**
